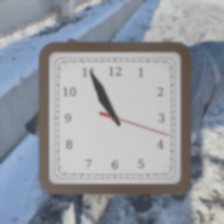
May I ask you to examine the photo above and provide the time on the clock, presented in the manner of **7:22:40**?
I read **10:55:18**
